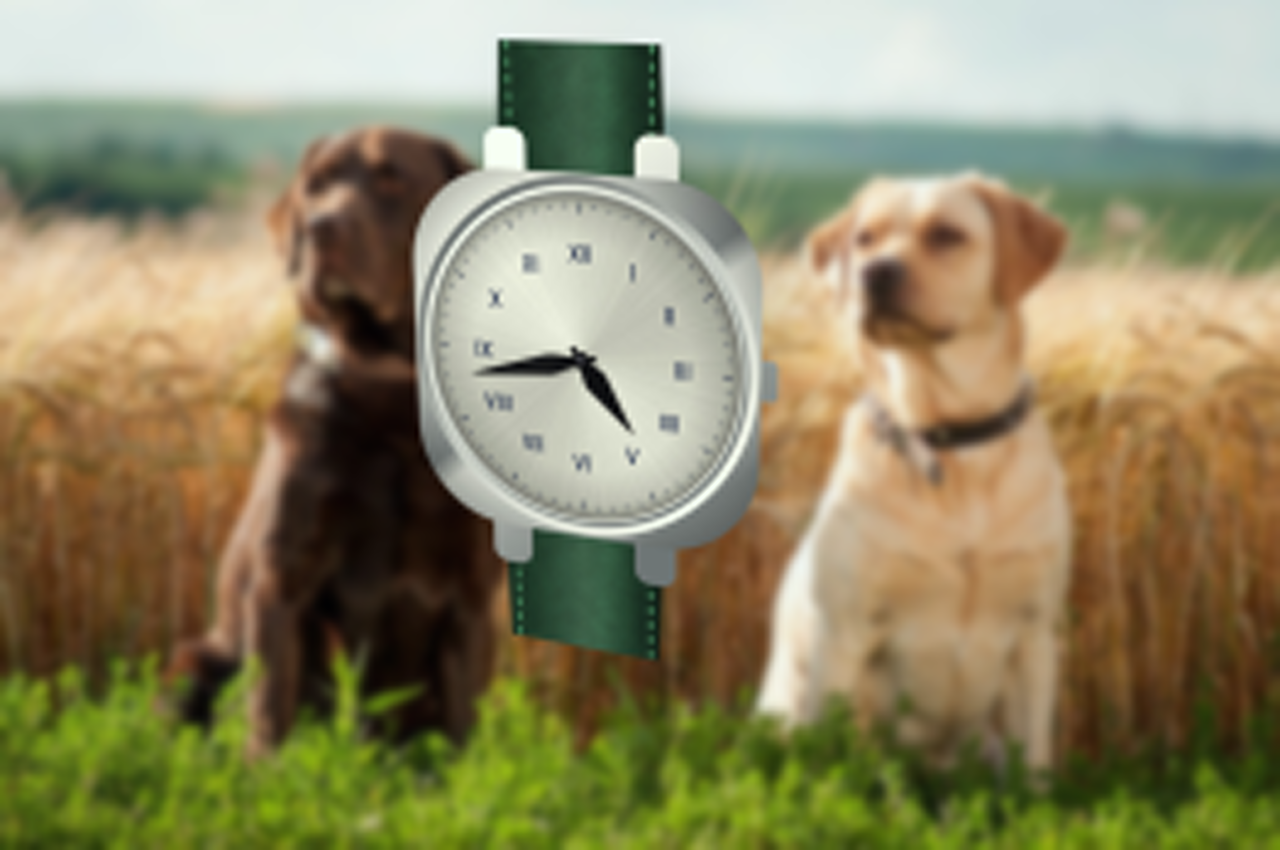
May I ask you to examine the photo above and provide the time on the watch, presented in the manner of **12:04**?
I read **4:43**
